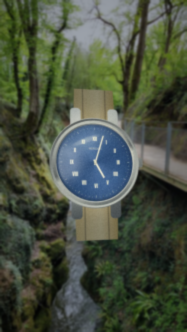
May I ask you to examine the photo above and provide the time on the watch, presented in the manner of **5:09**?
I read **5:03**
